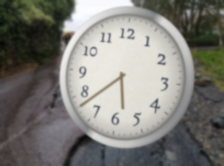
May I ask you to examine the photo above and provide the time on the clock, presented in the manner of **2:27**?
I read **5:38**
